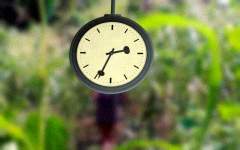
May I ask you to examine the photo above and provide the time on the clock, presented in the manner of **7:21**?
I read **2:34**
